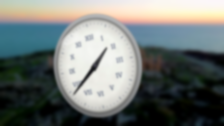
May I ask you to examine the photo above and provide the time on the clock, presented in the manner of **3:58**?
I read **1:39**
